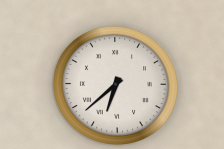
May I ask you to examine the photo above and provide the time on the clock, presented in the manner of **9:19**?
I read **6:38**
